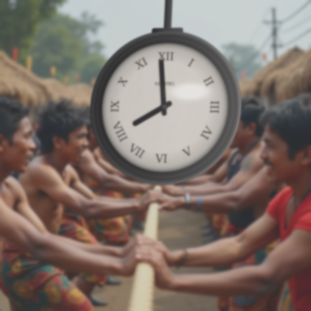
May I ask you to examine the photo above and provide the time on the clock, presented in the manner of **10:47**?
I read **7:59**
